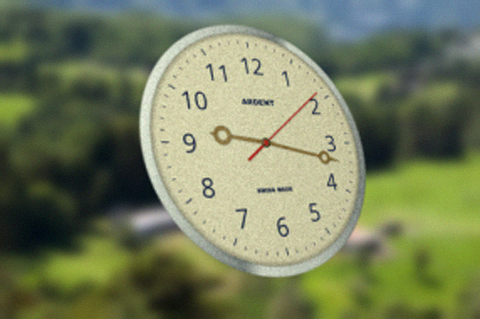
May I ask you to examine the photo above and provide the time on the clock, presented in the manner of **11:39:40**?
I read **9:17:09**
